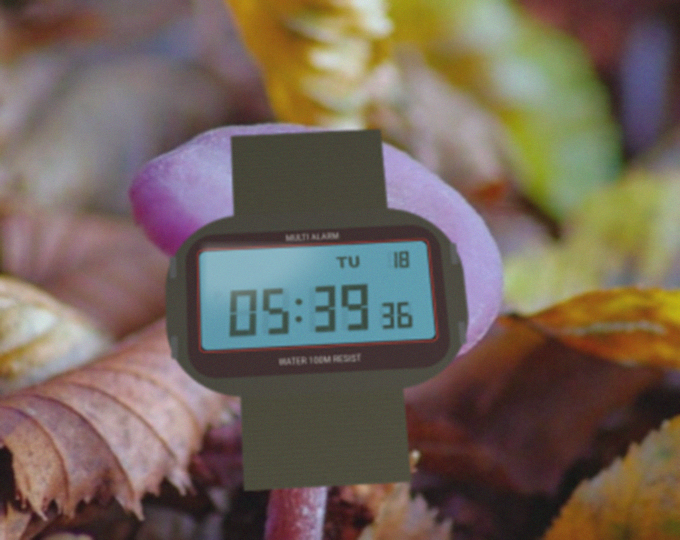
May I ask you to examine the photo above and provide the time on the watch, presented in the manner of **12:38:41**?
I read **5:39:36**
